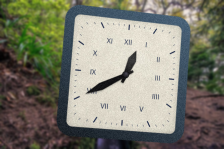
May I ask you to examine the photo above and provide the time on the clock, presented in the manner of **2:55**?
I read **12:40**
